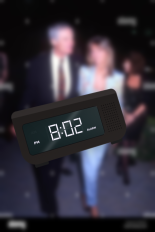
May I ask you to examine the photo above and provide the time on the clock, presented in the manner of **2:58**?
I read **8:02**
